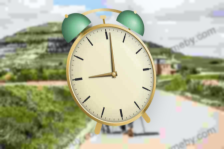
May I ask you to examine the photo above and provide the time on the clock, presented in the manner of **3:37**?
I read **9:01**
